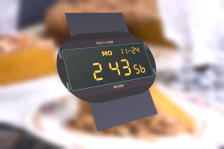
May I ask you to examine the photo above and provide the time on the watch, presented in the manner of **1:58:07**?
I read **2:43:56**
